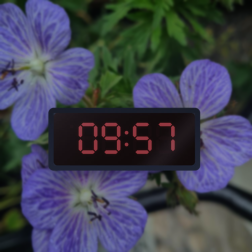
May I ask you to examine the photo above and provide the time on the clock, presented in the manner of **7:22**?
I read **9:57**
